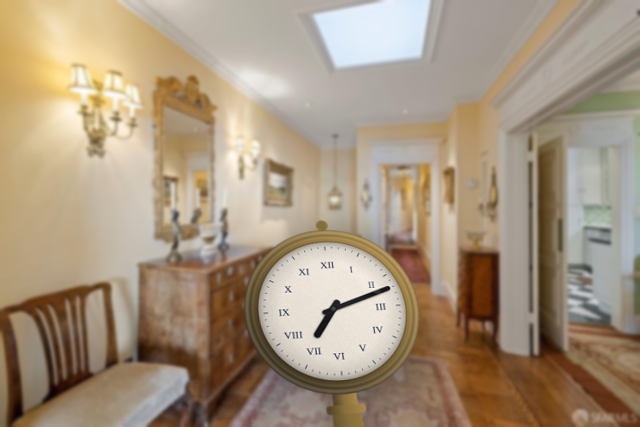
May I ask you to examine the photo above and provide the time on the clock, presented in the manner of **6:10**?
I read **7:12**
